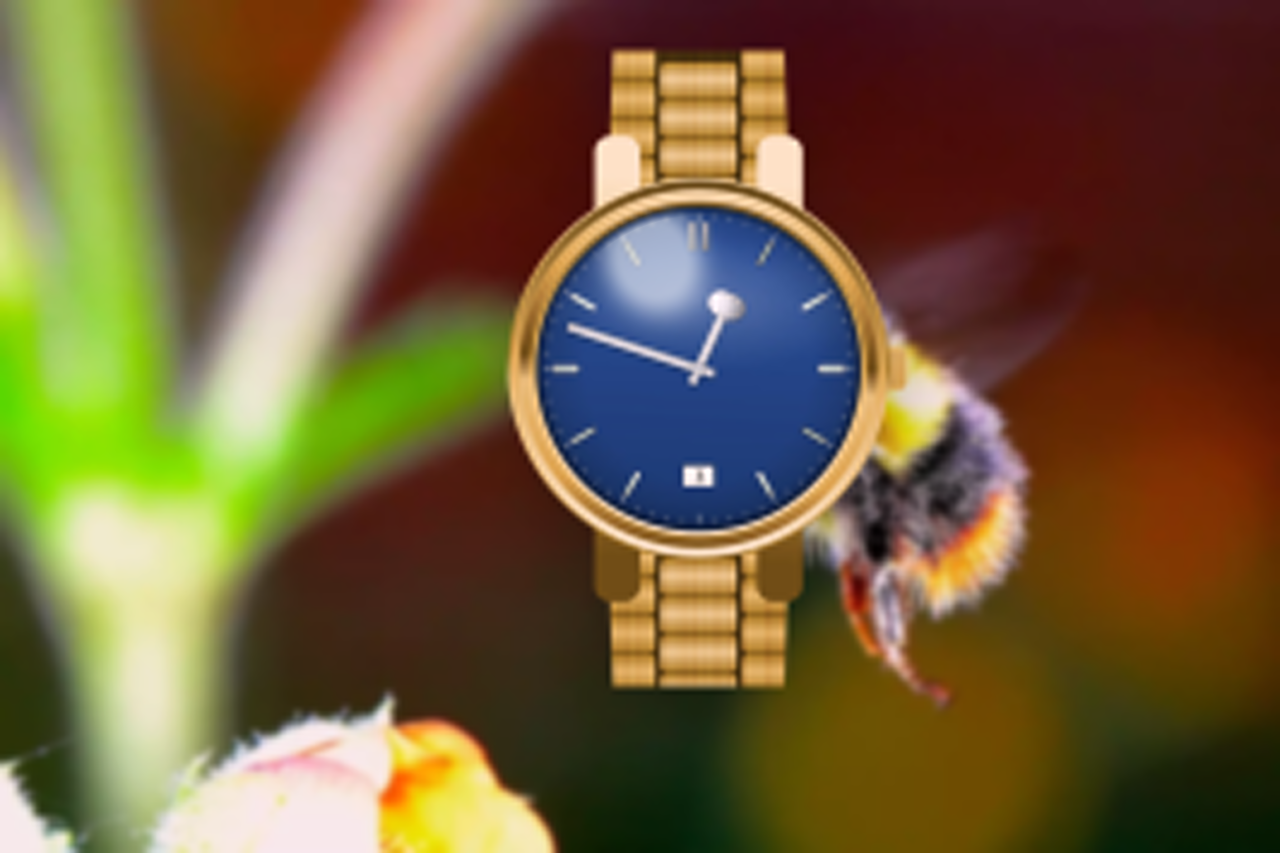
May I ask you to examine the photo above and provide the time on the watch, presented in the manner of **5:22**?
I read **12:48**
